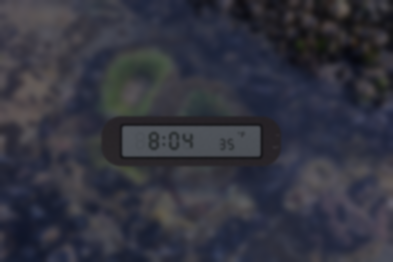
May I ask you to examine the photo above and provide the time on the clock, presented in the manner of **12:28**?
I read **8:04**
